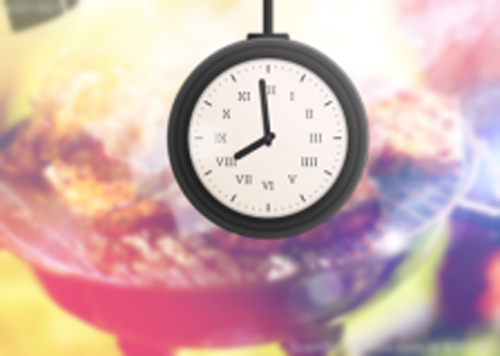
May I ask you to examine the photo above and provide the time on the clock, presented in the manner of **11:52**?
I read **7:59**
